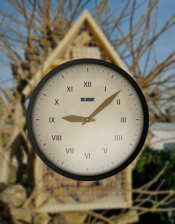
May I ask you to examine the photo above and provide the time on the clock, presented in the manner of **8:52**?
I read **9:08**
